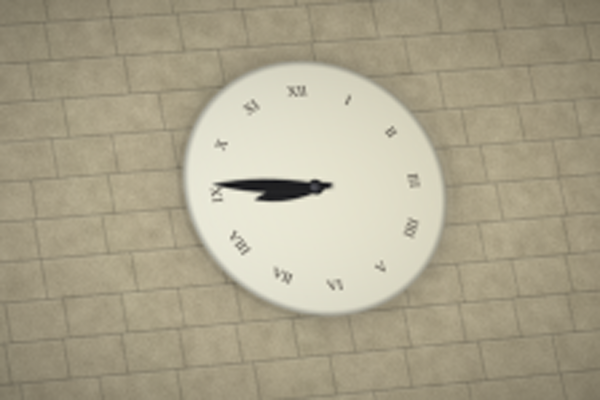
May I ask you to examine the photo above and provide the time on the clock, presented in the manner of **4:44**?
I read **8:46**
